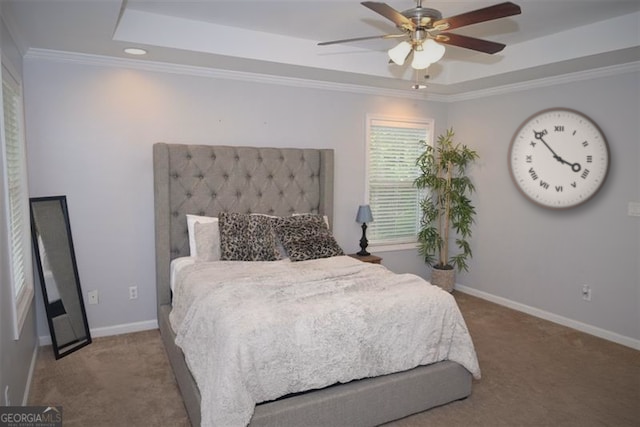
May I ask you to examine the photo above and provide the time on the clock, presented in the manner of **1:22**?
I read **3:53**
